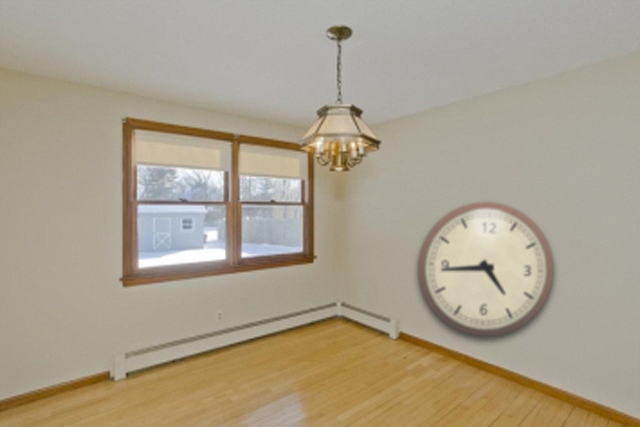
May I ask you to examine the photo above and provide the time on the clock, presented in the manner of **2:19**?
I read **4:44**
